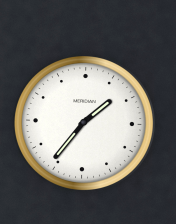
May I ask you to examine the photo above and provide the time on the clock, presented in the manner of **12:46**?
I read **1:36**
